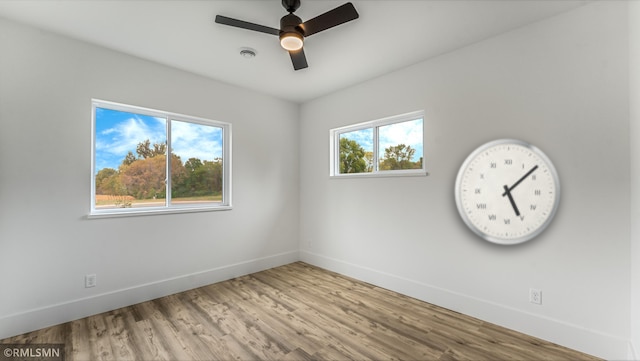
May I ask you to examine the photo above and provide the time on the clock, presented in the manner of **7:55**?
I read **5:08**
